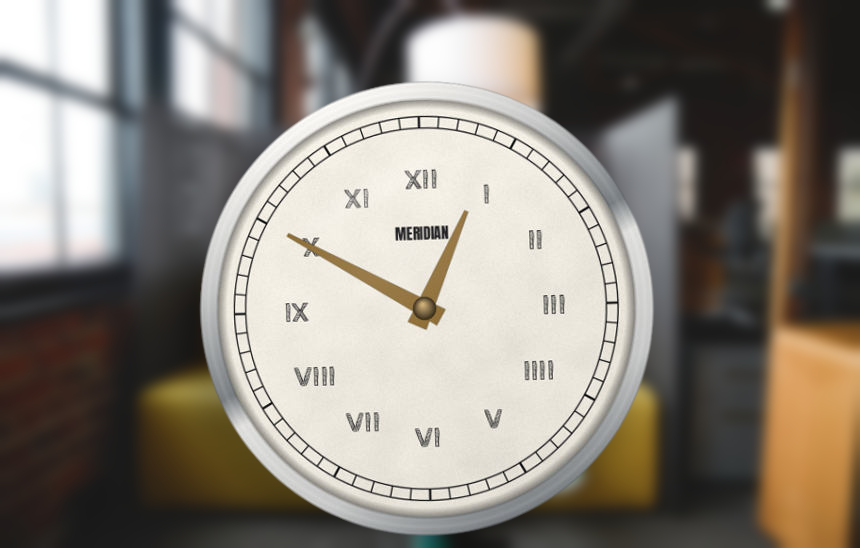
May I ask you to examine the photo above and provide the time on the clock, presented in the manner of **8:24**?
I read **12:50**
